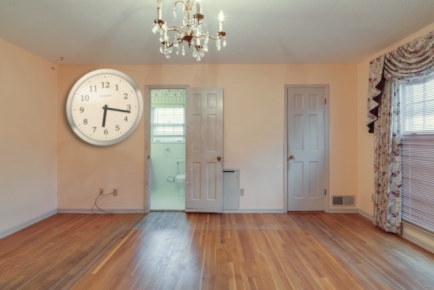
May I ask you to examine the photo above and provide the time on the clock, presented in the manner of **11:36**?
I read **6:17**
